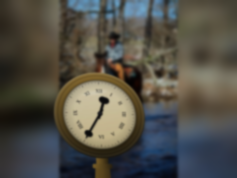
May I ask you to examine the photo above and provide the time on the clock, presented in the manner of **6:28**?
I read **12:35**
